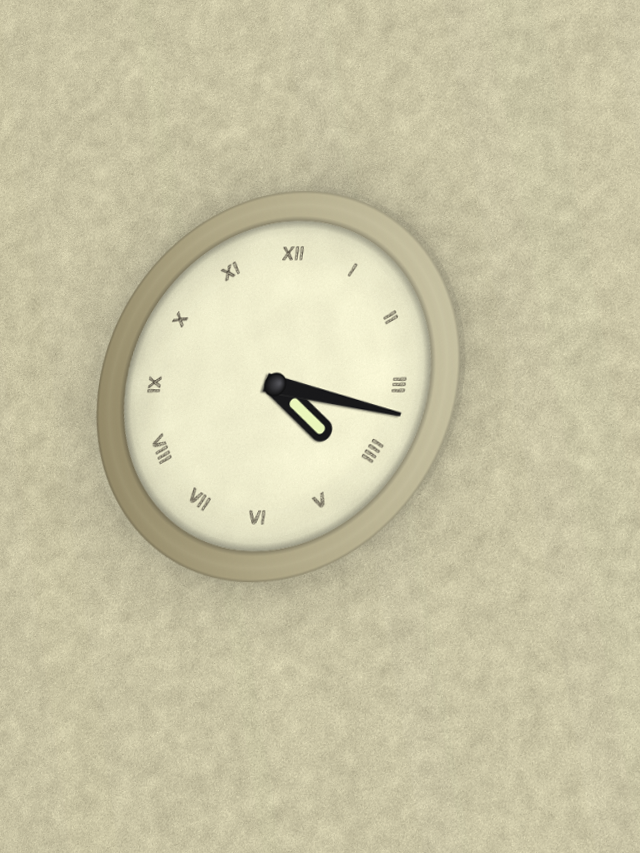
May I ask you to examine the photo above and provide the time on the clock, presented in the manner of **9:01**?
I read **4:17**
